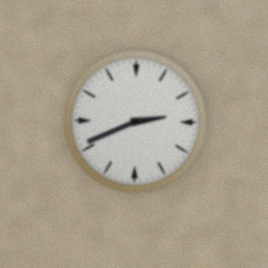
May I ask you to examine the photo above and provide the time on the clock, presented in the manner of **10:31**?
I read **2:41**
